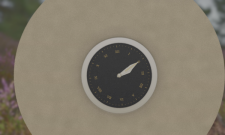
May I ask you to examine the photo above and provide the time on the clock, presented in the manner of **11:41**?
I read **2:10**
